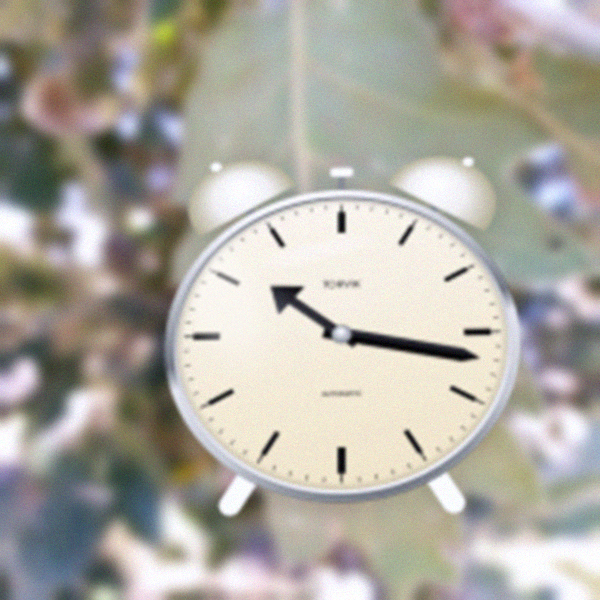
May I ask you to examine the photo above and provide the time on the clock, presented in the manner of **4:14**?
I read **10:17**
